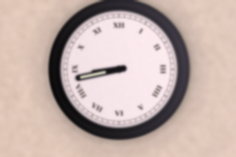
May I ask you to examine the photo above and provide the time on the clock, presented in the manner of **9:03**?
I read **8:43**
